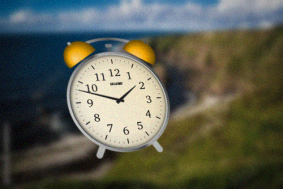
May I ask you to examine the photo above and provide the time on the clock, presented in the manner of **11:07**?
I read **1:48**
